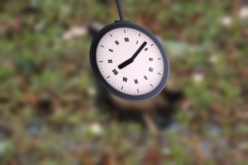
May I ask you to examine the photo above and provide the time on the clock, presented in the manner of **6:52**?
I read **8:08**
